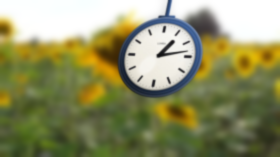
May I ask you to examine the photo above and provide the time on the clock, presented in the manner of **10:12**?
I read **1:13**
